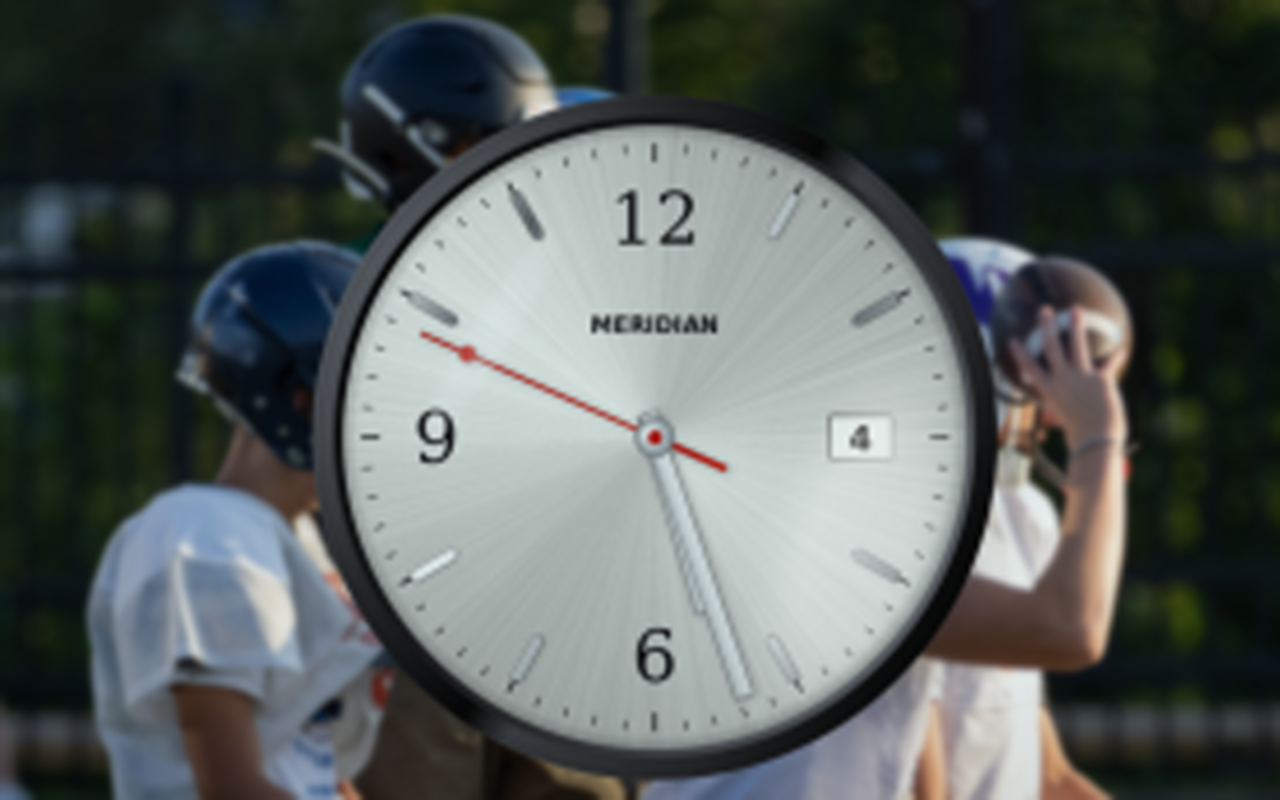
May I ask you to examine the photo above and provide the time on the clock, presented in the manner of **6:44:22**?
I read **5:26:49**
